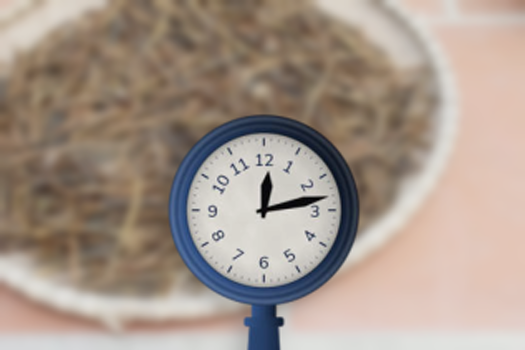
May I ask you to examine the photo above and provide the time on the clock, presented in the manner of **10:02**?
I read **12:13**
